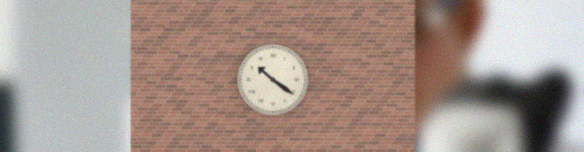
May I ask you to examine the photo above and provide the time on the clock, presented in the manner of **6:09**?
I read **10:21**
